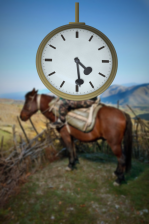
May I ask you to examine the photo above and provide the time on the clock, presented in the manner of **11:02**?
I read **4:29**
